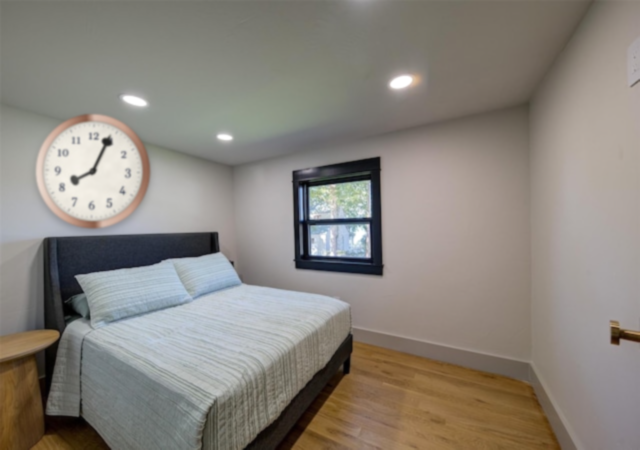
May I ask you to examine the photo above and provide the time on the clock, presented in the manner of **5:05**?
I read **8:04**
